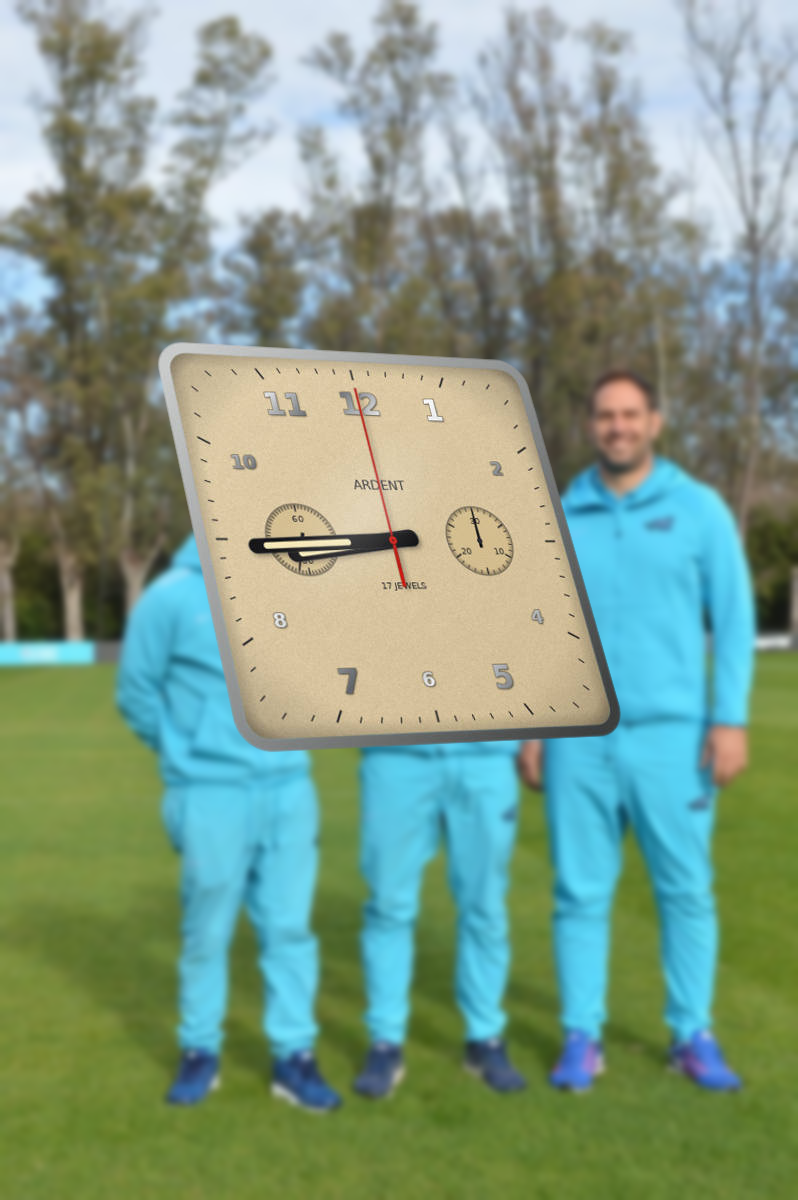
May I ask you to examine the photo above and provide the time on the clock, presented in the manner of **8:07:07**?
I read **8:44:33**
